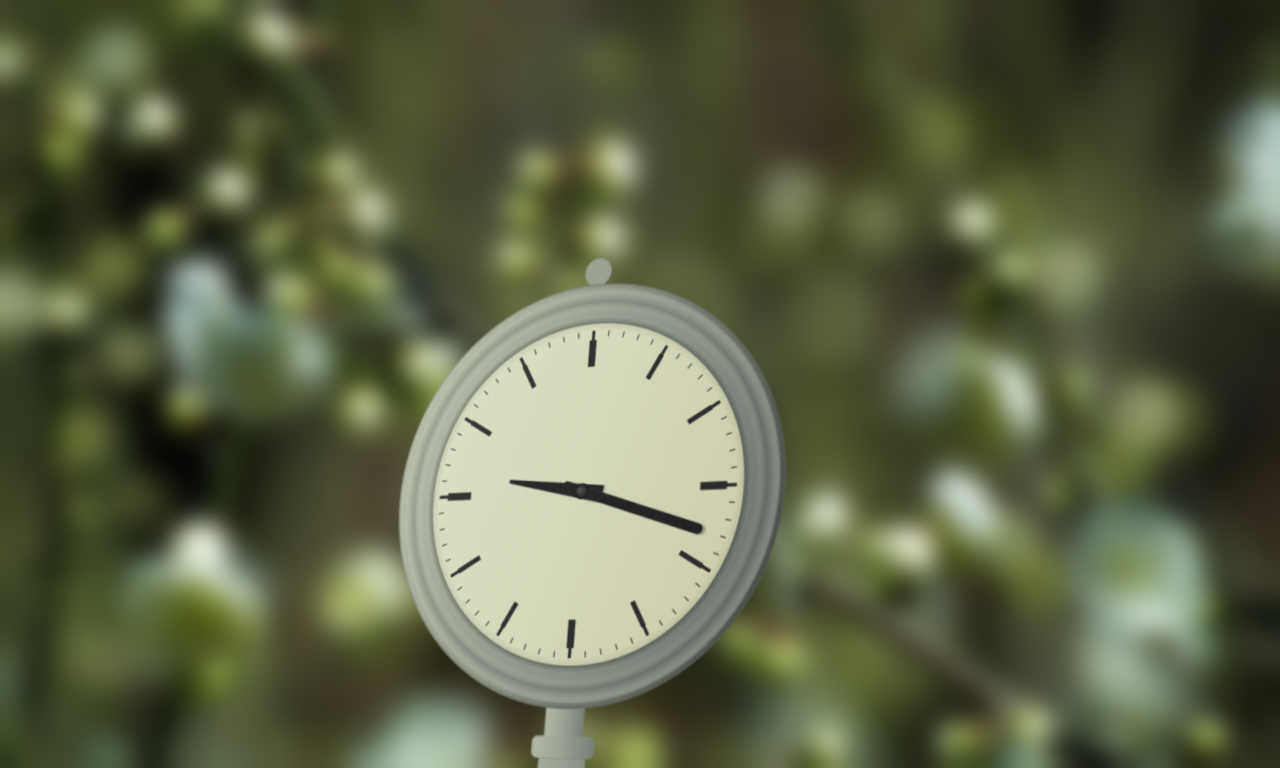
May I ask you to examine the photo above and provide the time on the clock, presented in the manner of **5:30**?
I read **9:18**
